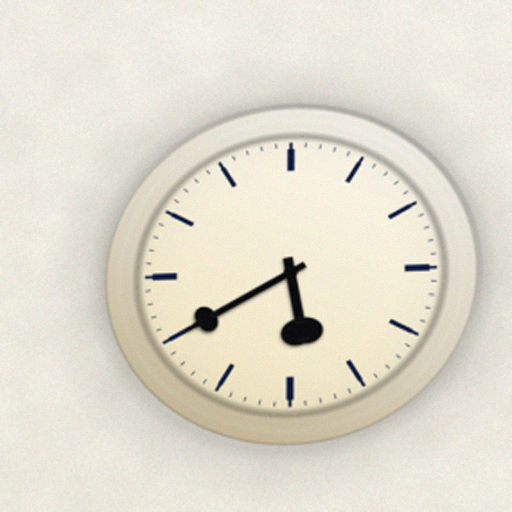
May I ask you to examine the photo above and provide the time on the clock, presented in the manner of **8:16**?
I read **5:40**
